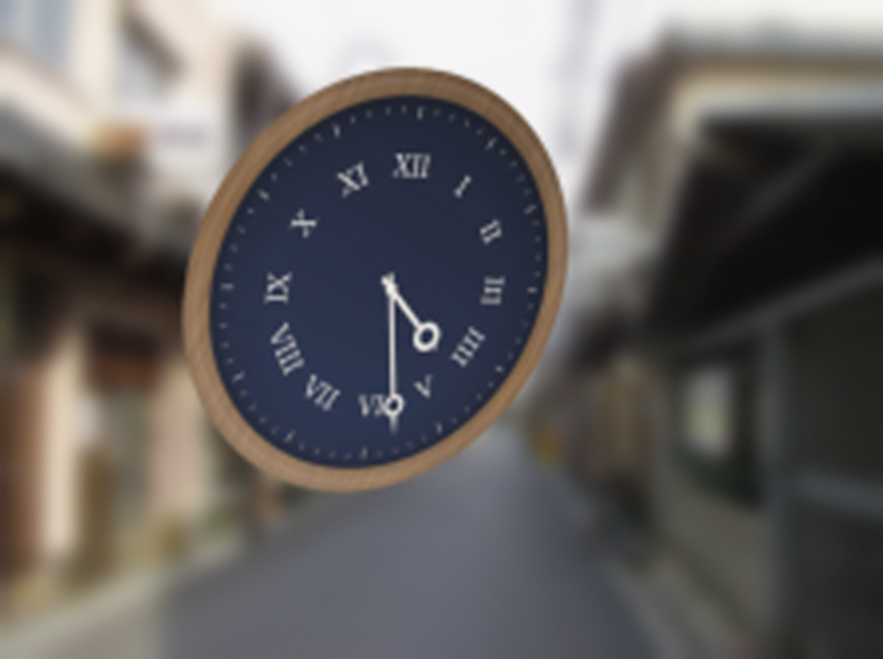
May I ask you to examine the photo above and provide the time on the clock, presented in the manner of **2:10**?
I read **4:28**
